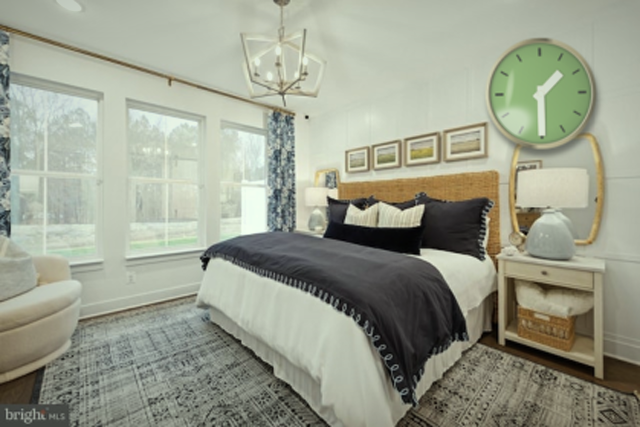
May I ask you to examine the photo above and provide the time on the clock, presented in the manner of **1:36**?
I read **1:30**
